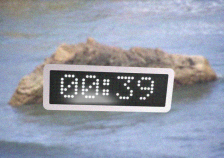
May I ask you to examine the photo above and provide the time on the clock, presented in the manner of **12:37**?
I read **0:39**
